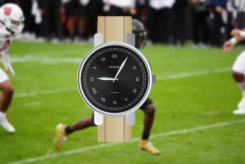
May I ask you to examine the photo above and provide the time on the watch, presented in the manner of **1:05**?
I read **9:05**
